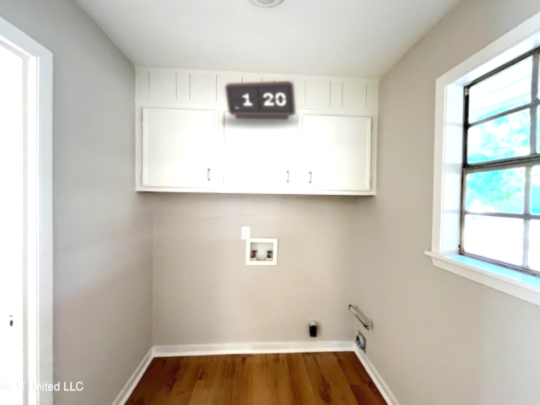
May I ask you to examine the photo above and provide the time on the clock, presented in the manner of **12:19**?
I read **1:20**
